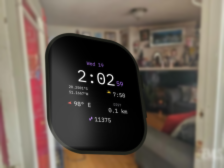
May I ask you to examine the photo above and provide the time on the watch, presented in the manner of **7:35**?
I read **2:02**
